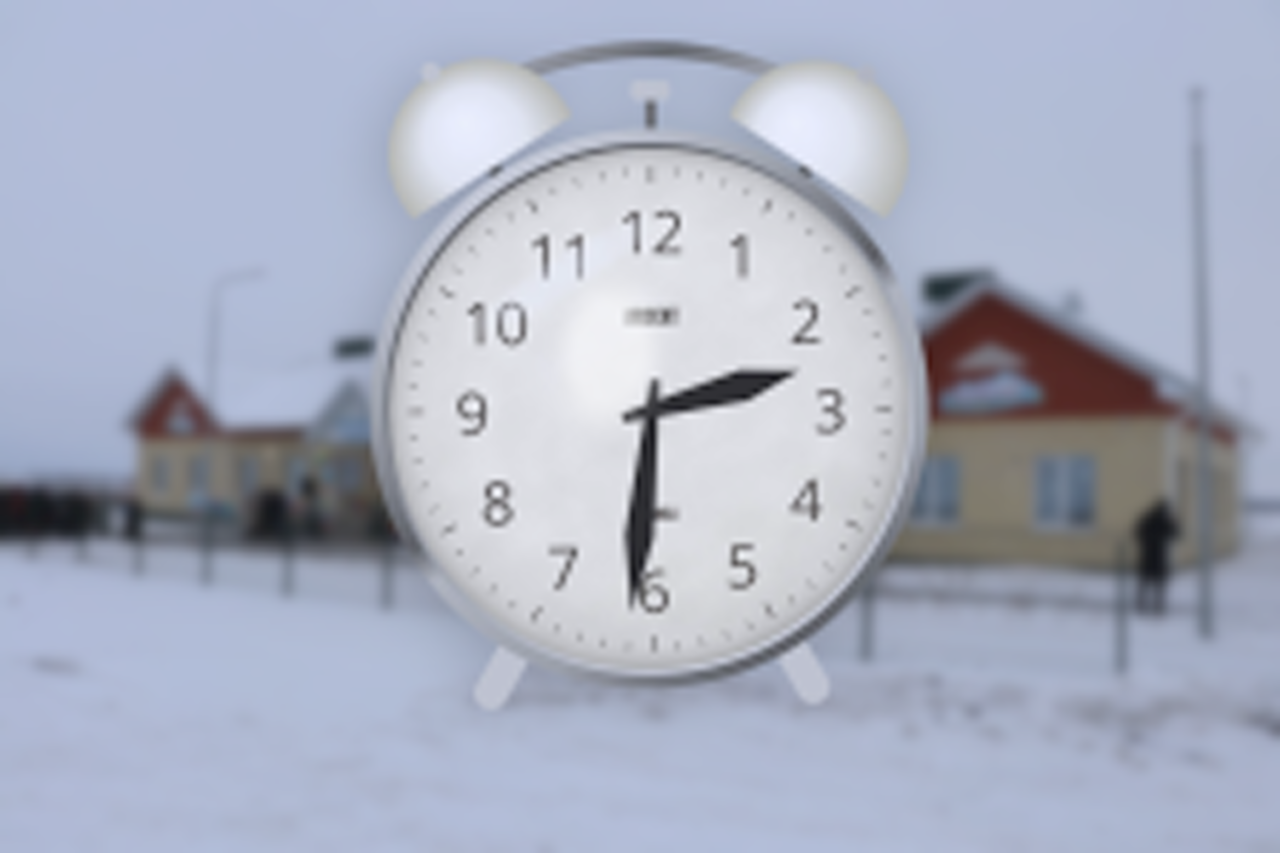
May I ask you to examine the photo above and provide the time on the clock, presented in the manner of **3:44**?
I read **2:31**
